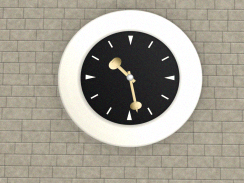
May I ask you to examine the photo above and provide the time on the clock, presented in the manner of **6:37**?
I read **10:28**
